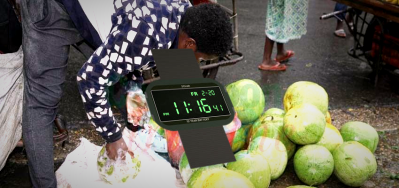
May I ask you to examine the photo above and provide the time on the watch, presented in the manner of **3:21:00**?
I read **11:16:41**
